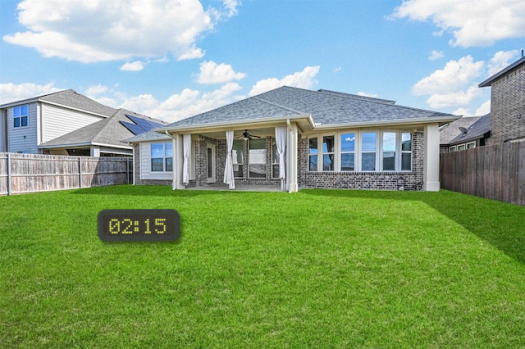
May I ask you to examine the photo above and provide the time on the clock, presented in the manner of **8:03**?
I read **2:15**
